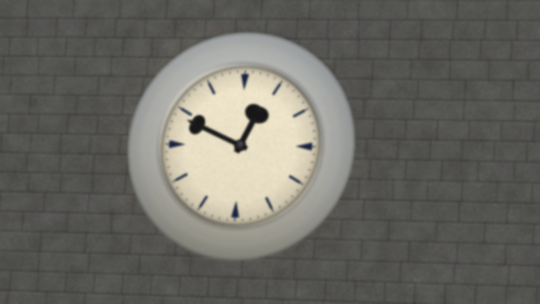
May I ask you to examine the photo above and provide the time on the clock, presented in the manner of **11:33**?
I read **12:49**
